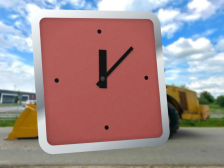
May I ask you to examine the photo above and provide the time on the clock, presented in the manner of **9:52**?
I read **12:08**
